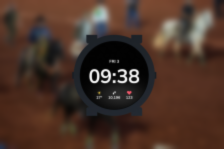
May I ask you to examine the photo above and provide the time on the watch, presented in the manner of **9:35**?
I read **9:38**
